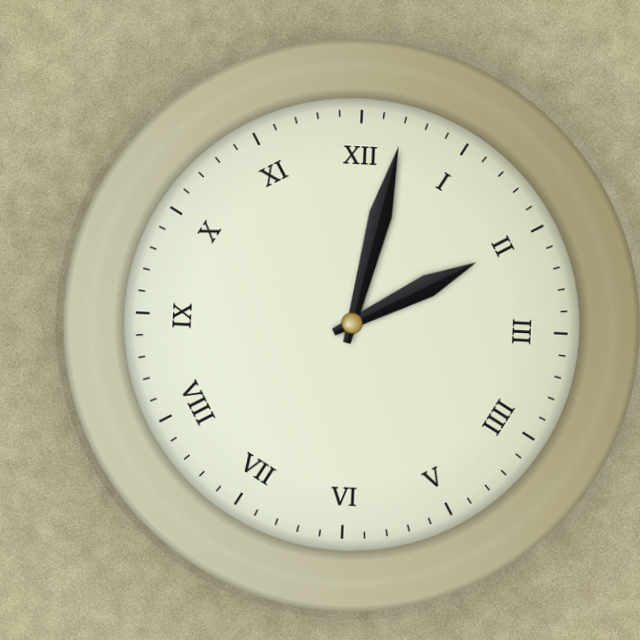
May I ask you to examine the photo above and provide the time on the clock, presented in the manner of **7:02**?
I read **2:02**
